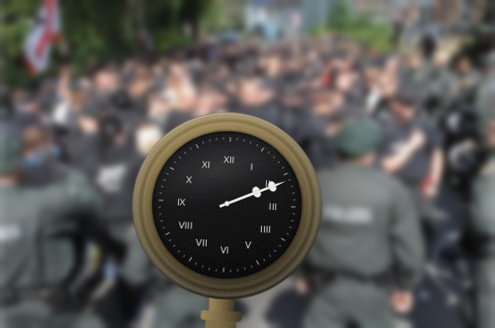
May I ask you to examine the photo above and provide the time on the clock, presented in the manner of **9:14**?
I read **2:11**
